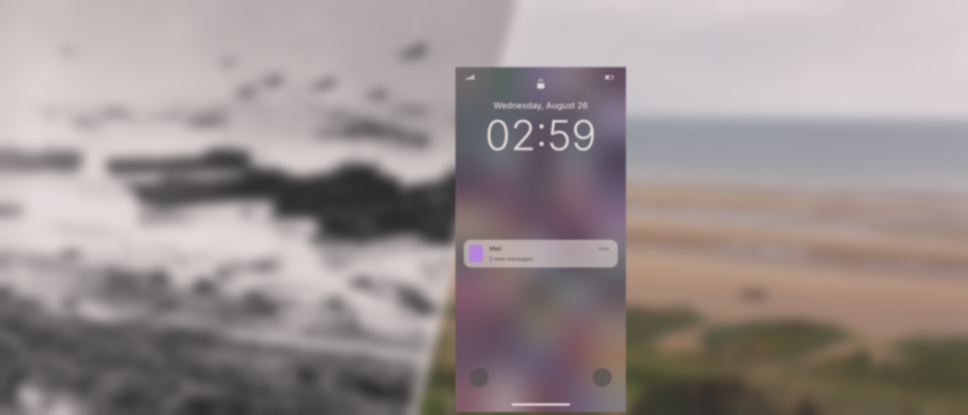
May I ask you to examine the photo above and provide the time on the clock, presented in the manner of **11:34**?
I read **2:59**
